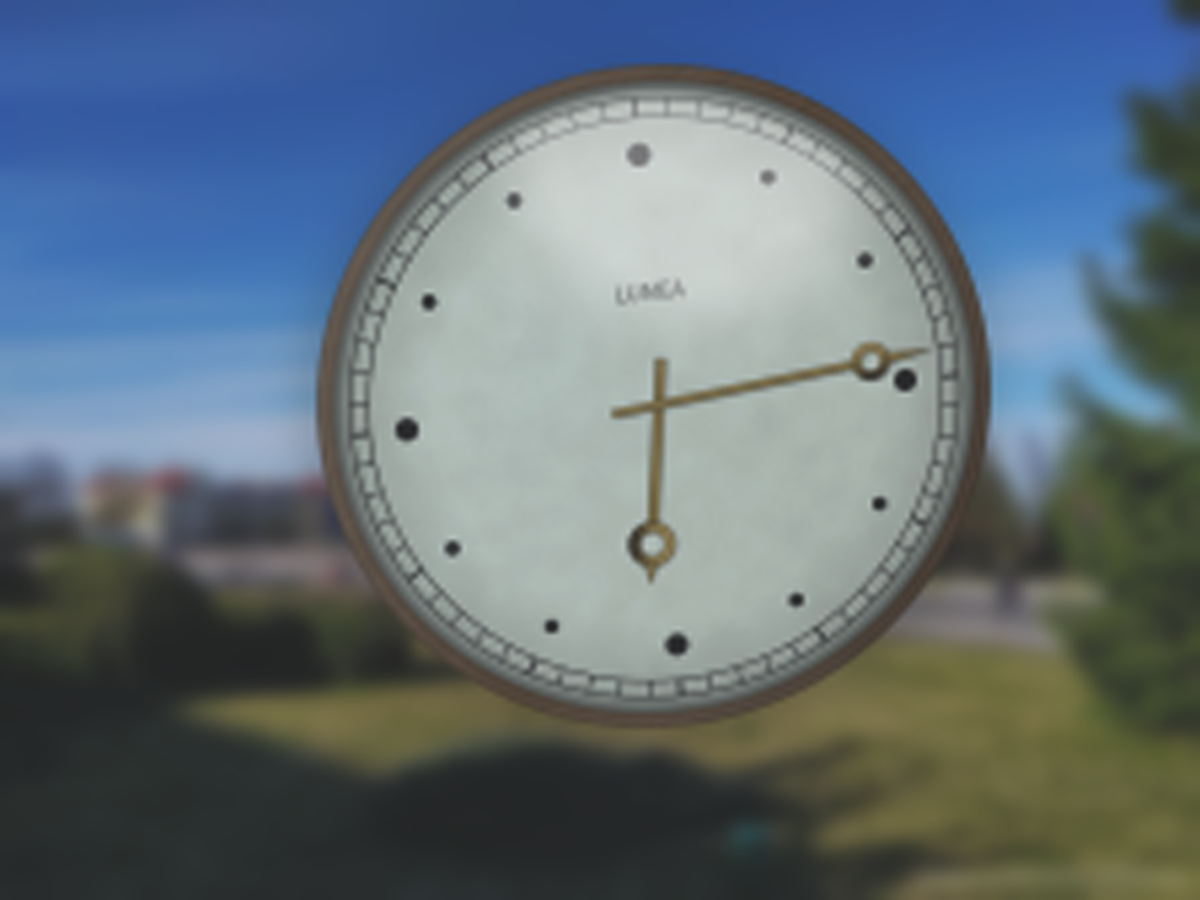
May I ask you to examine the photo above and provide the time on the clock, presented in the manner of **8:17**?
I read **6:14**
